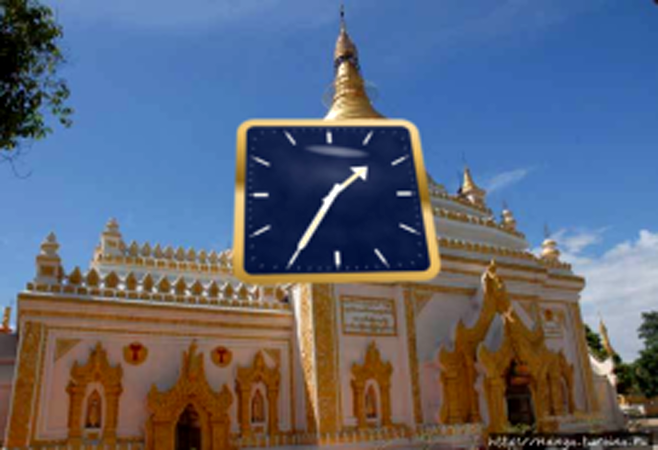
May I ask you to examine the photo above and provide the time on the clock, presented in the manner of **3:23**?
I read **1:35**
